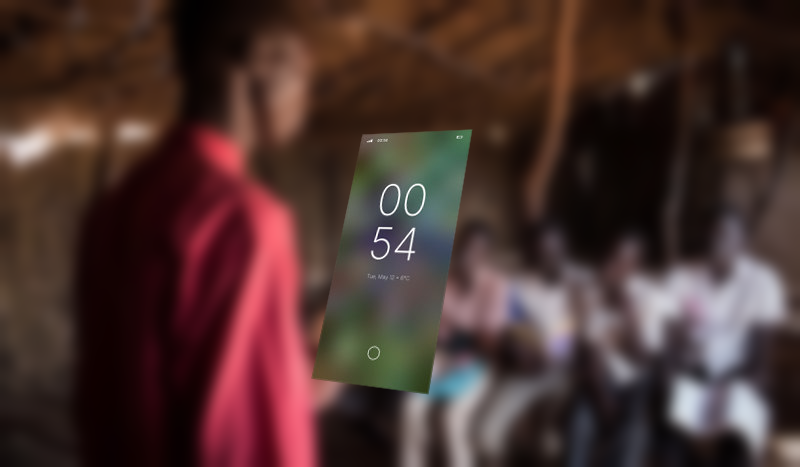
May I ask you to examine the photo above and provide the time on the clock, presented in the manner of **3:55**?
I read **0:54**
